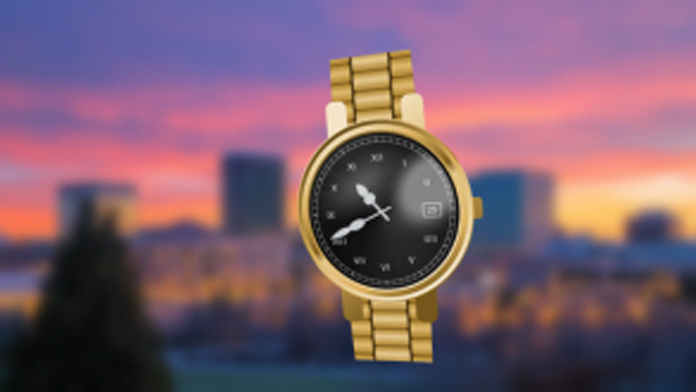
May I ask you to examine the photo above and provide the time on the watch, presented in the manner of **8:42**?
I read **10:41**
